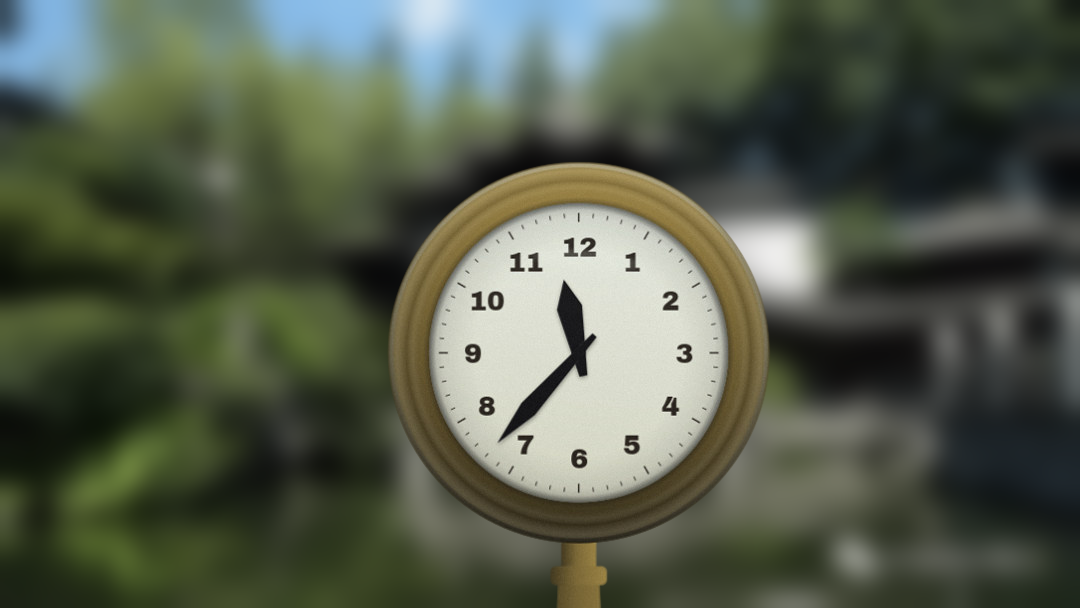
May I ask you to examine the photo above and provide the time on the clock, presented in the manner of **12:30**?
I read **11:37**
